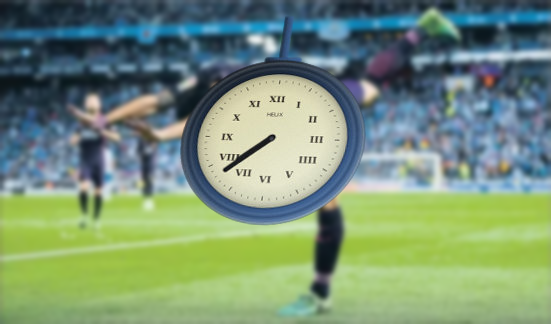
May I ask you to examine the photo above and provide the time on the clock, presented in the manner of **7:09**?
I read **7:38**
